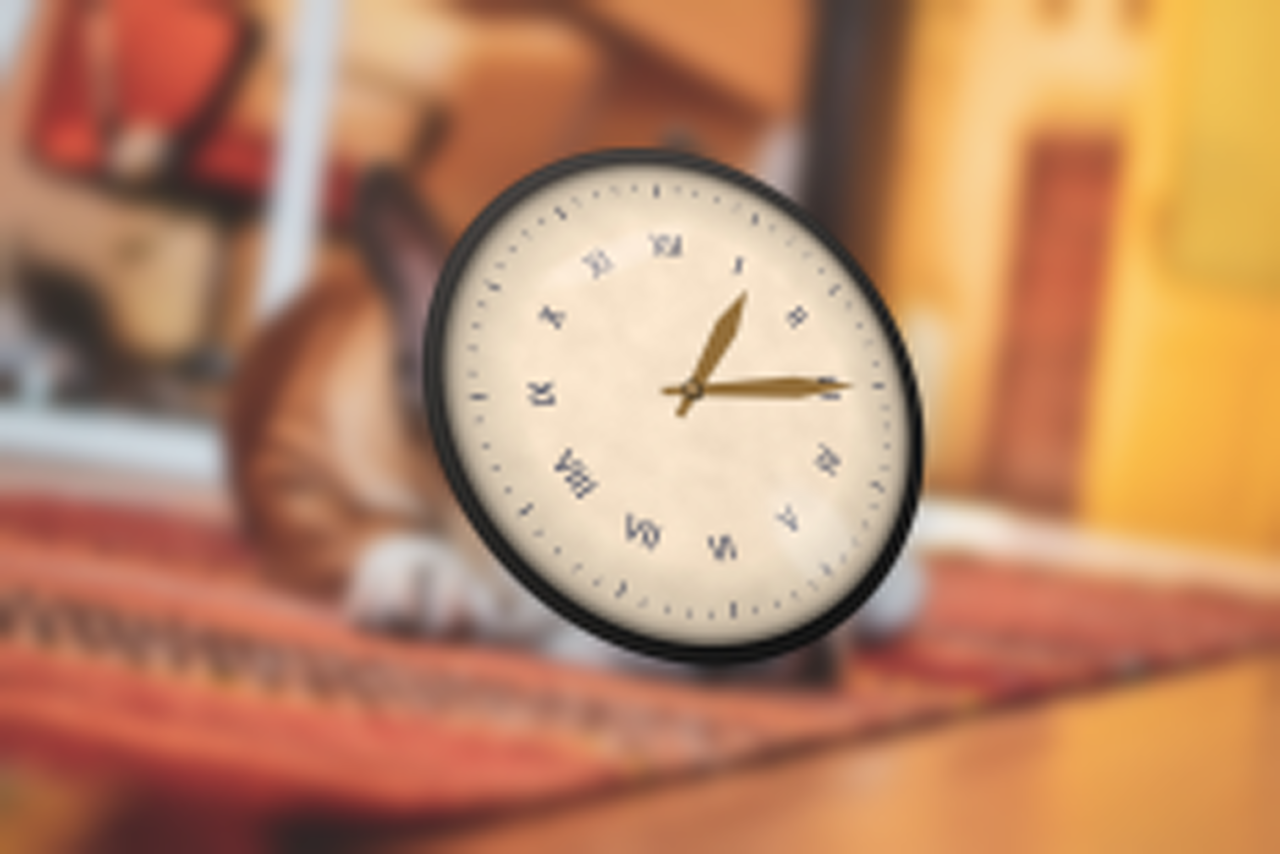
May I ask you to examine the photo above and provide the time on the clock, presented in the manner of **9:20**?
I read **1:15**
